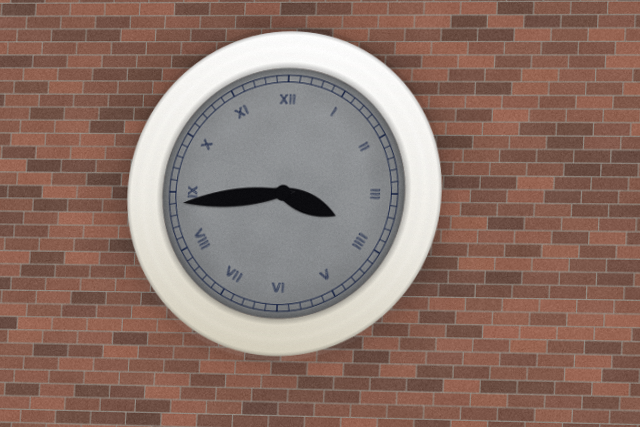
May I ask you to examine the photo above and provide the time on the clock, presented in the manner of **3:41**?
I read **3:44**
